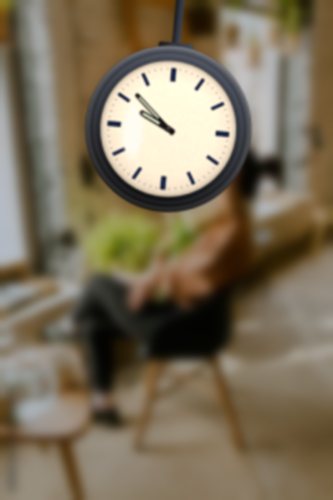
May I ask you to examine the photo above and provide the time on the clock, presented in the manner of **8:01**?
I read **9:52**
